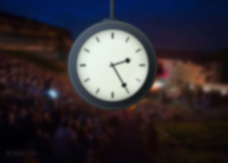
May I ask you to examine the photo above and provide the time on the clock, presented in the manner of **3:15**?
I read **2:25**
